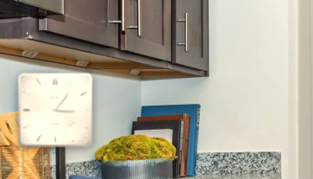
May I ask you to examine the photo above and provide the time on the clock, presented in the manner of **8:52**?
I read **3:06**
